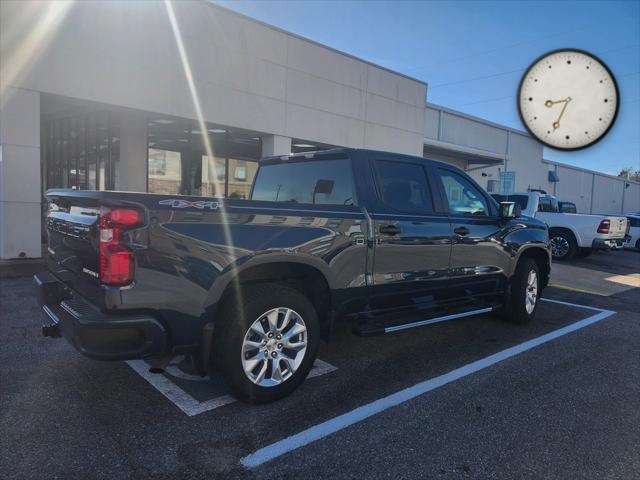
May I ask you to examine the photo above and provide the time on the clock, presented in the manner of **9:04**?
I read **8:34**
